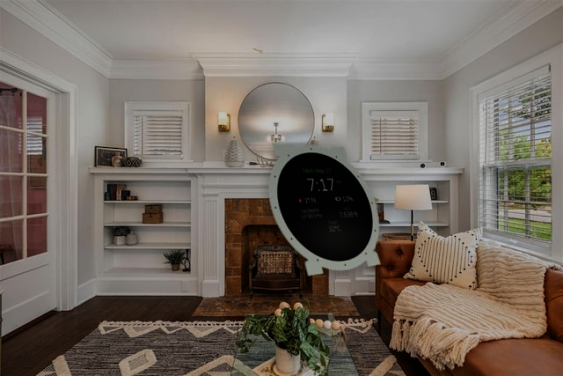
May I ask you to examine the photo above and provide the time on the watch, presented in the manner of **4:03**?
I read **7:17**
